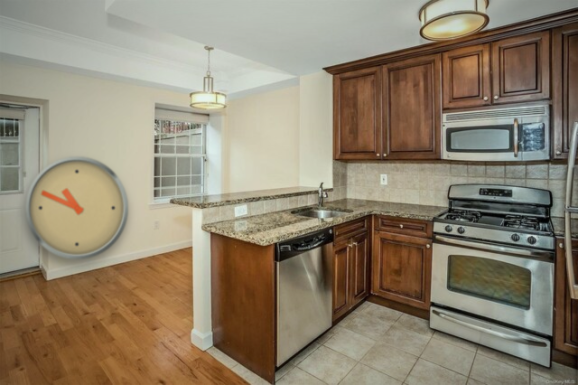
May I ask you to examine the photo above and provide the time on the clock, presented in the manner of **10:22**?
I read **10:49**
